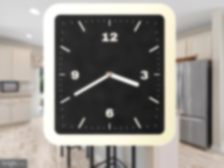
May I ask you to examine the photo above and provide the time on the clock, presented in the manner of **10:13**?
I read **3:40**
